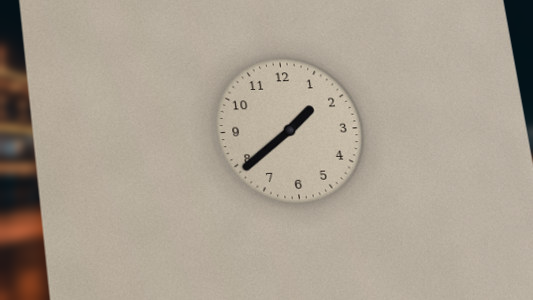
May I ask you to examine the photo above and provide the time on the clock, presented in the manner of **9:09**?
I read **1:39**
